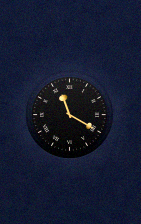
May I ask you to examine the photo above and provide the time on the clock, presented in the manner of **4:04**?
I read **11:20**
